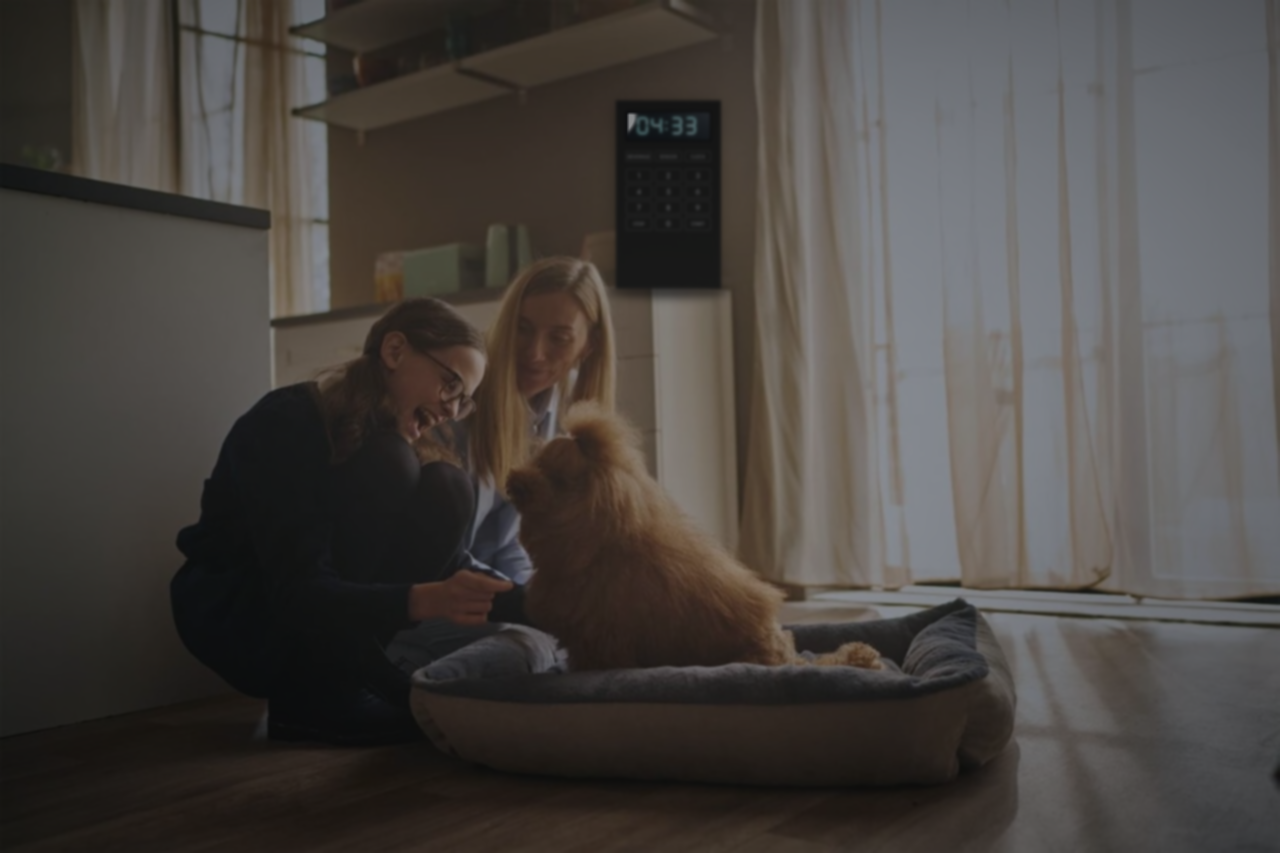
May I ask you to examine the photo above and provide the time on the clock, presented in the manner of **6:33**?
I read **4:33**
